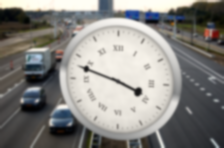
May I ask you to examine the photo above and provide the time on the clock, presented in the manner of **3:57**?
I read **3:48**
